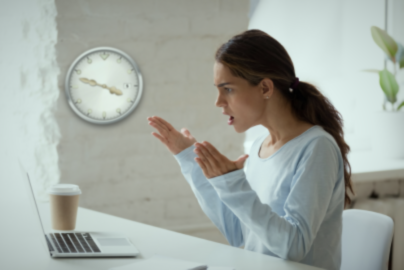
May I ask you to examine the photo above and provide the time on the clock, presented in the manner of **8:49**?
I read **3:48**
